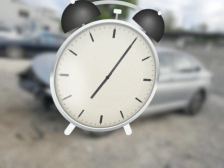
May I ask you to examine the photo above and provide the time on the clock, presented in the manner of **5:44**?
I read **7:05**
